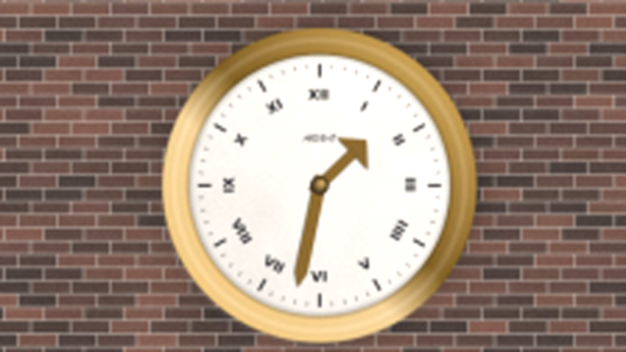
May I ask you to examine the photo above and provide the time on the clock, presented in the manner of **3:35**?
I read **1:32**
